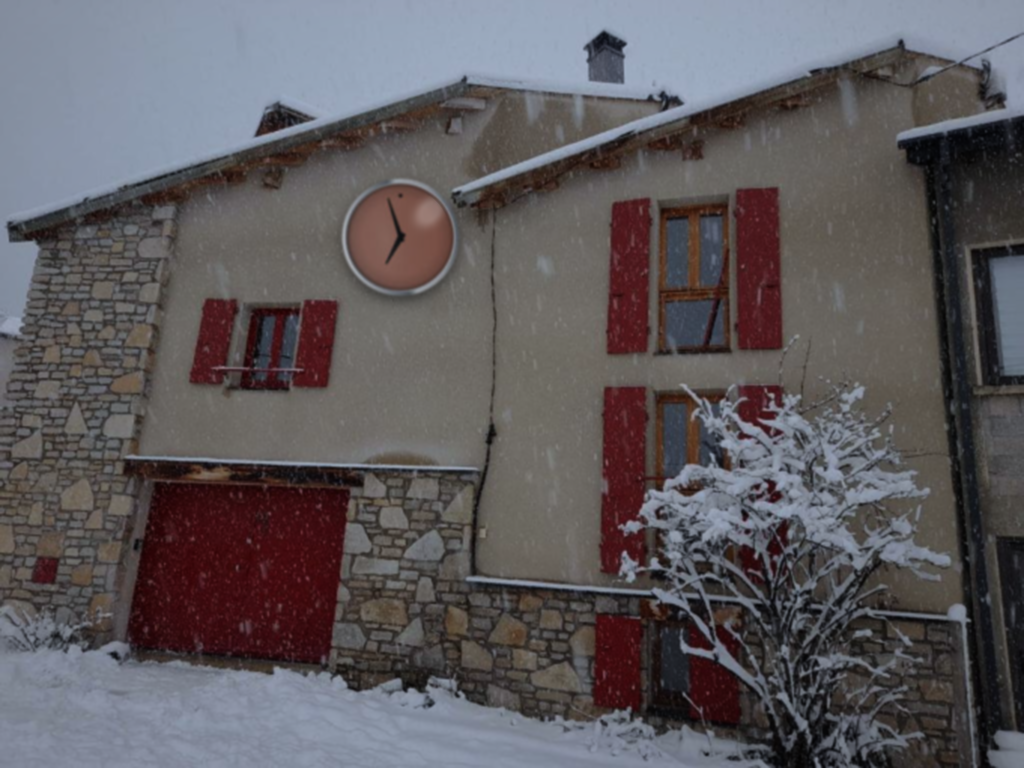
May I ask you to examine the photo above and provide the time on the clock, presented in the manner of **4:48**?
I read **6:57**
